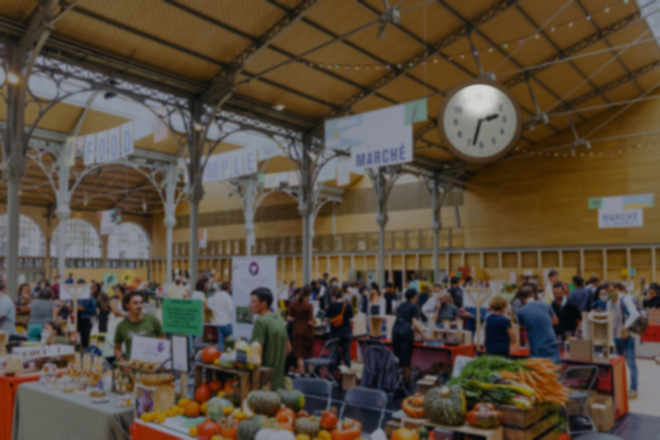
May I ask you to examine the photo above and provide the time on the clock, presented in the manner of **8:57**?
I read **2:33**
